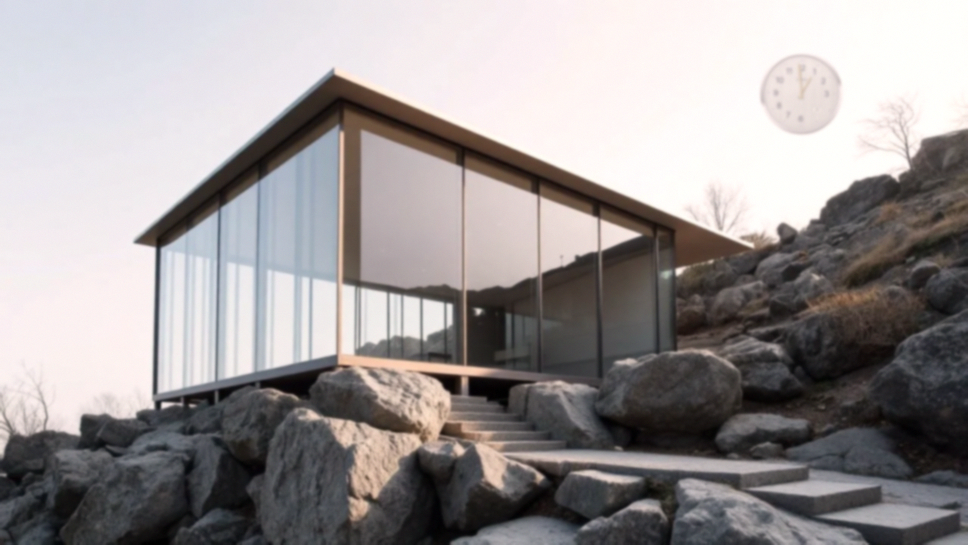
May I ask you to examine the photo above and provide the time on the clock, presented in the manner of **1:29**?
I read **12:59**
